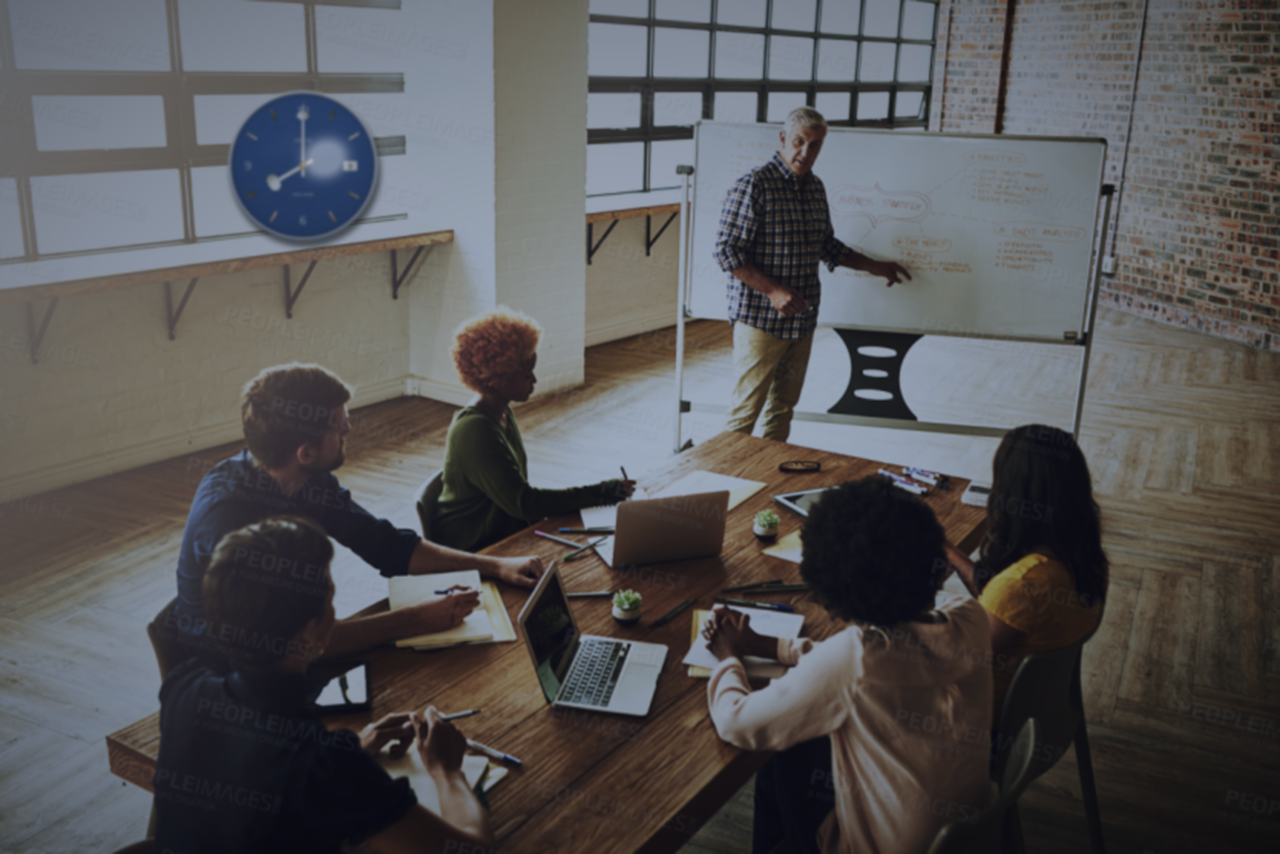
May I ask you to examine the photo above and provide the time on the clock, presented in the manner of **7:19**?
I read **8:00**
